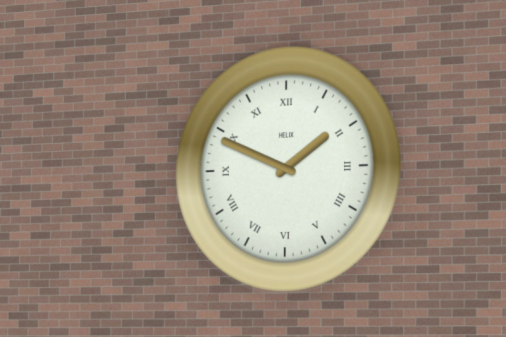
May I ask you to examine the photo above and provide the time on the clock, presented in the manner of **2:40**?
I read **1:49**
